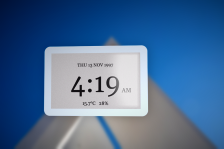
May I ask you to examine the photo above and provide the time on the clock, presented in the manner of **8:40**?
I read **4:19**
